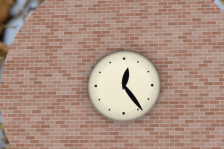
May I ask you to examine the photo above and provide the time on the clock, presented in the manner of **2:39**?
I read **12:24**
